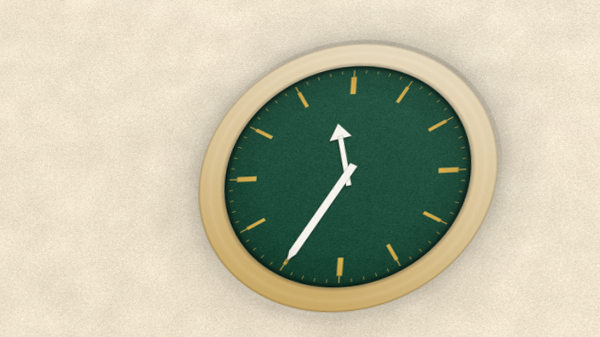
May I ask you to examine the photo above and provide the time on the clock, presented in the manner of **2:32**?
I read **11:35**
